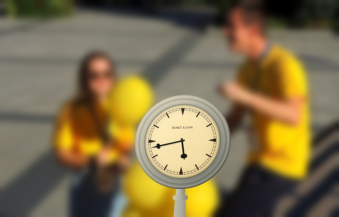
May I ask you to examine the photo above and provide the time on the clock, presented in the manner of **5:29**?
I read **5:43**
